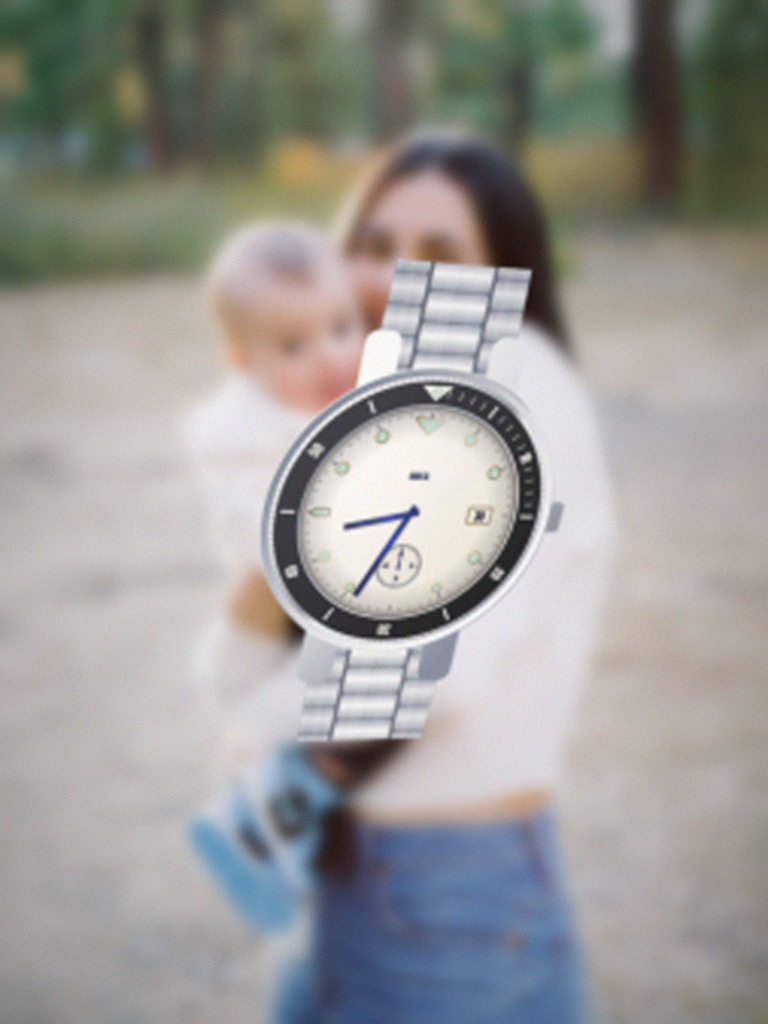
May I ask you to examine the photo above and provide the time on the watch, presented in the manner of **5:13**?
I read **8:34**
